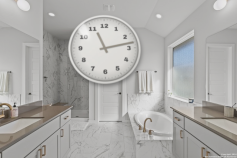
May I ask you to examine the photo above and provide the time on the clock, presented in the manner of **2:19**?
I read **11:13**
